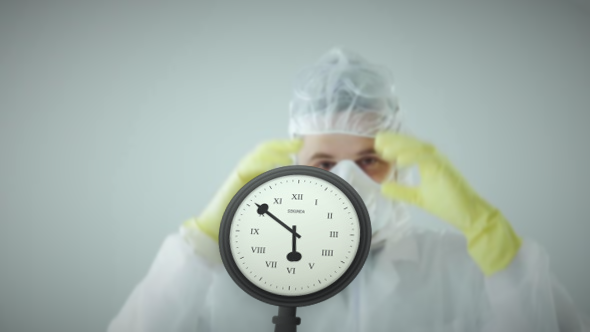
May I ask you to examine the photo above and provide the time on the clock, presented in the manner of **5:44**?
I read **5:51**
